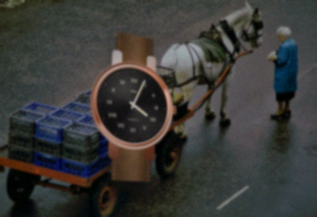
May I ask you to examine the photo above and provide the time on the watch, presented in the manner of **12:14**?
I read **4:04**
